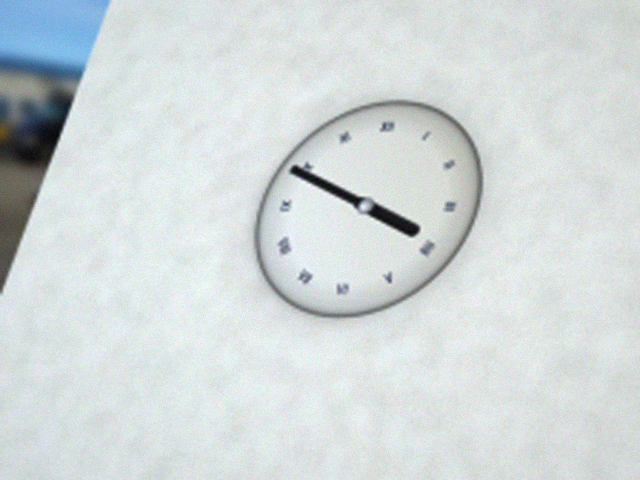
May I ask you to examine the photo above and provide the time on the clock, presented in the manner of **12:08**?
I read **3:49**
